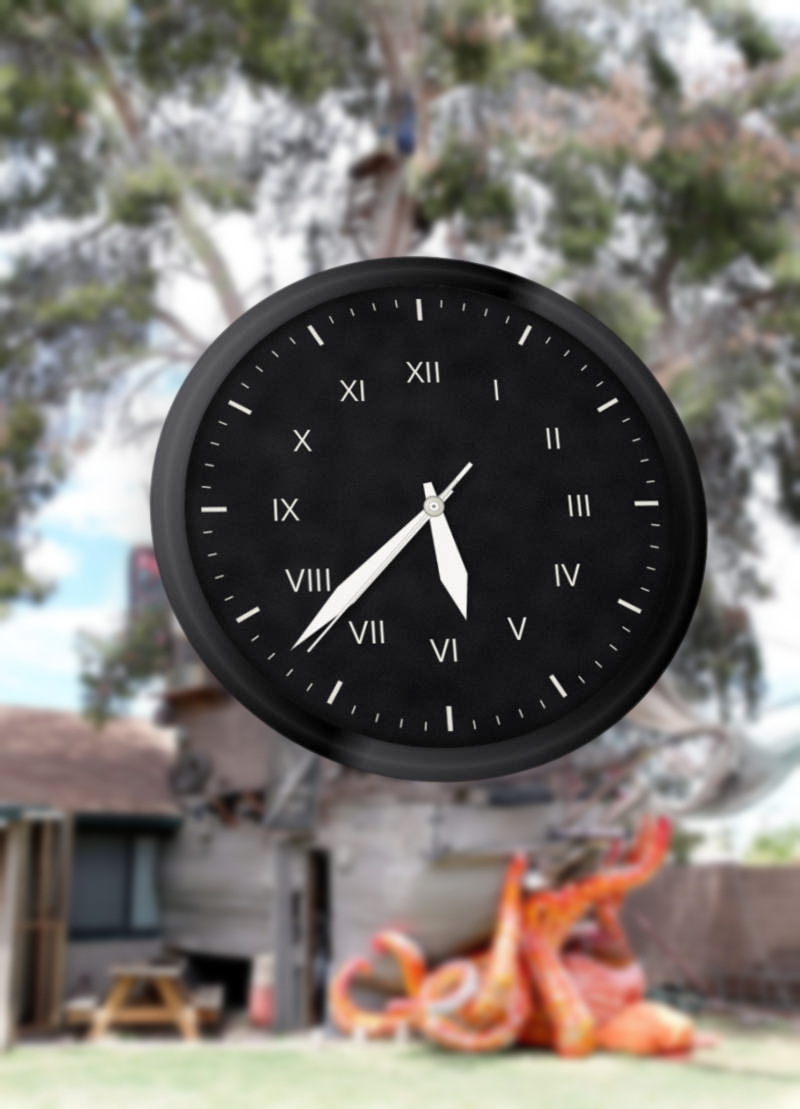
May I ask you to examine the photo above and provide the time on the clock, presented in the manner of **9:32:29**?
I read **5:37:37**
